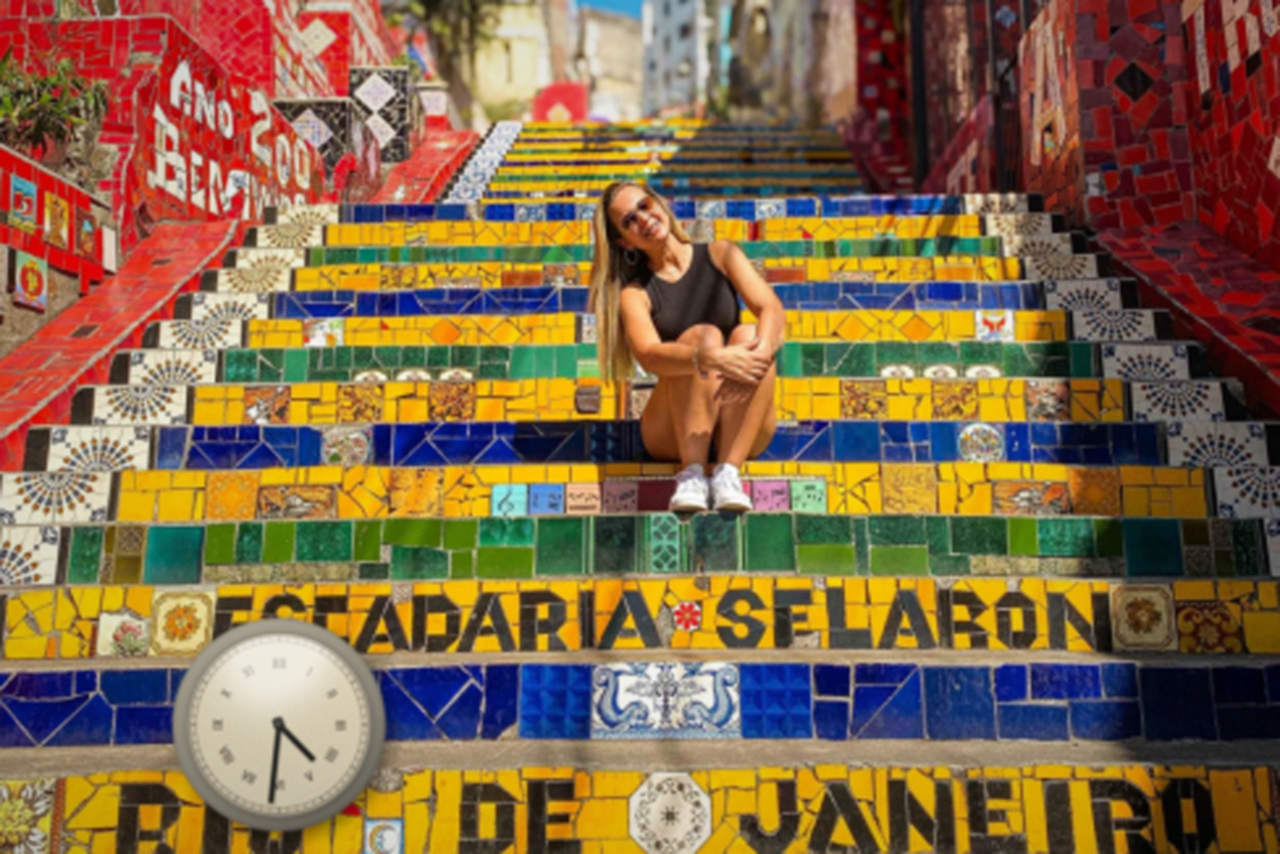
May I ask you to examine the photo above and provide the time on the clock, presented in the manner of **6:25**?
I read **4:31**
